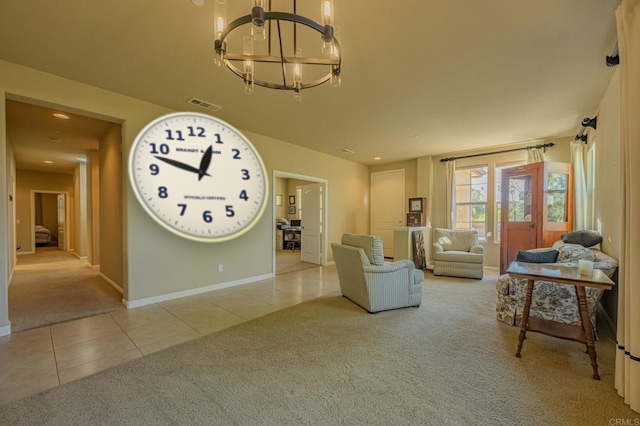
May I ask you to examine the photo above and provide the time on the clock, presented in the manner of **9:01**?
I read **12:48**
